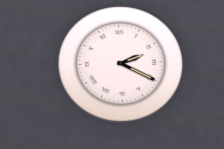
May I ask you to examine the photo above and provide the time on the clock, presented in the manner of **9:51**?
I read **2:20**
